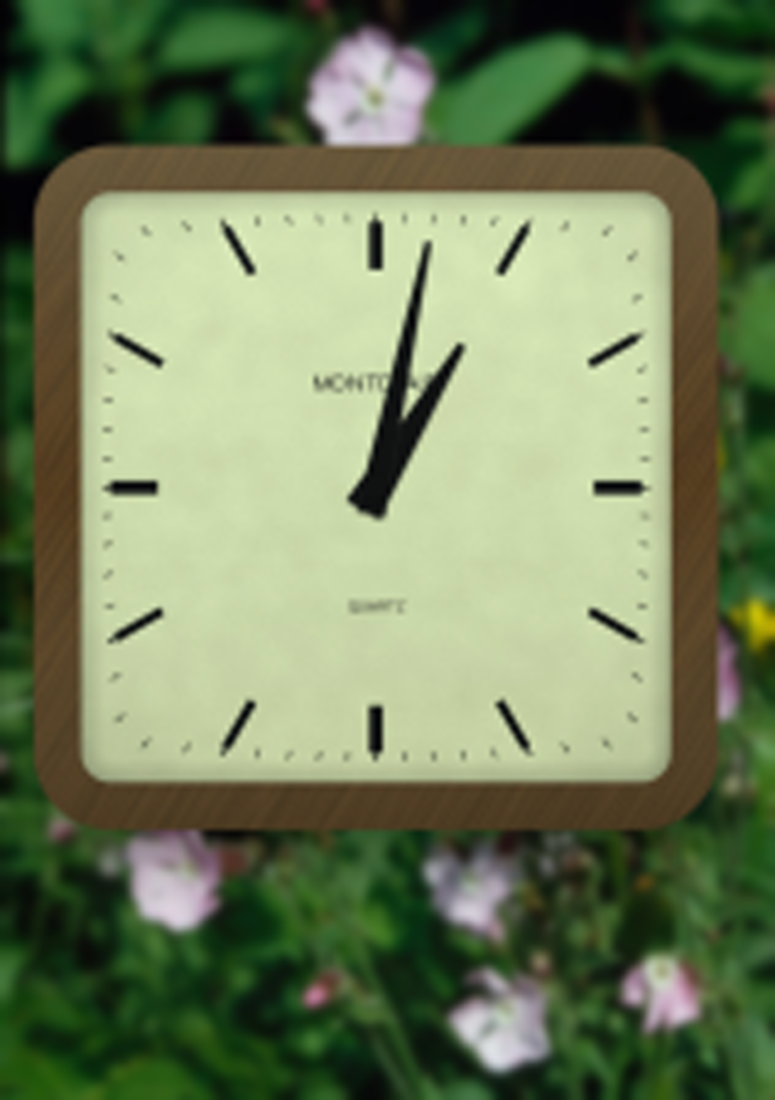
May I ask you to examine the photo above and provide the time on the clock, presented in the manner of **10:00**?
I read **1:02**
